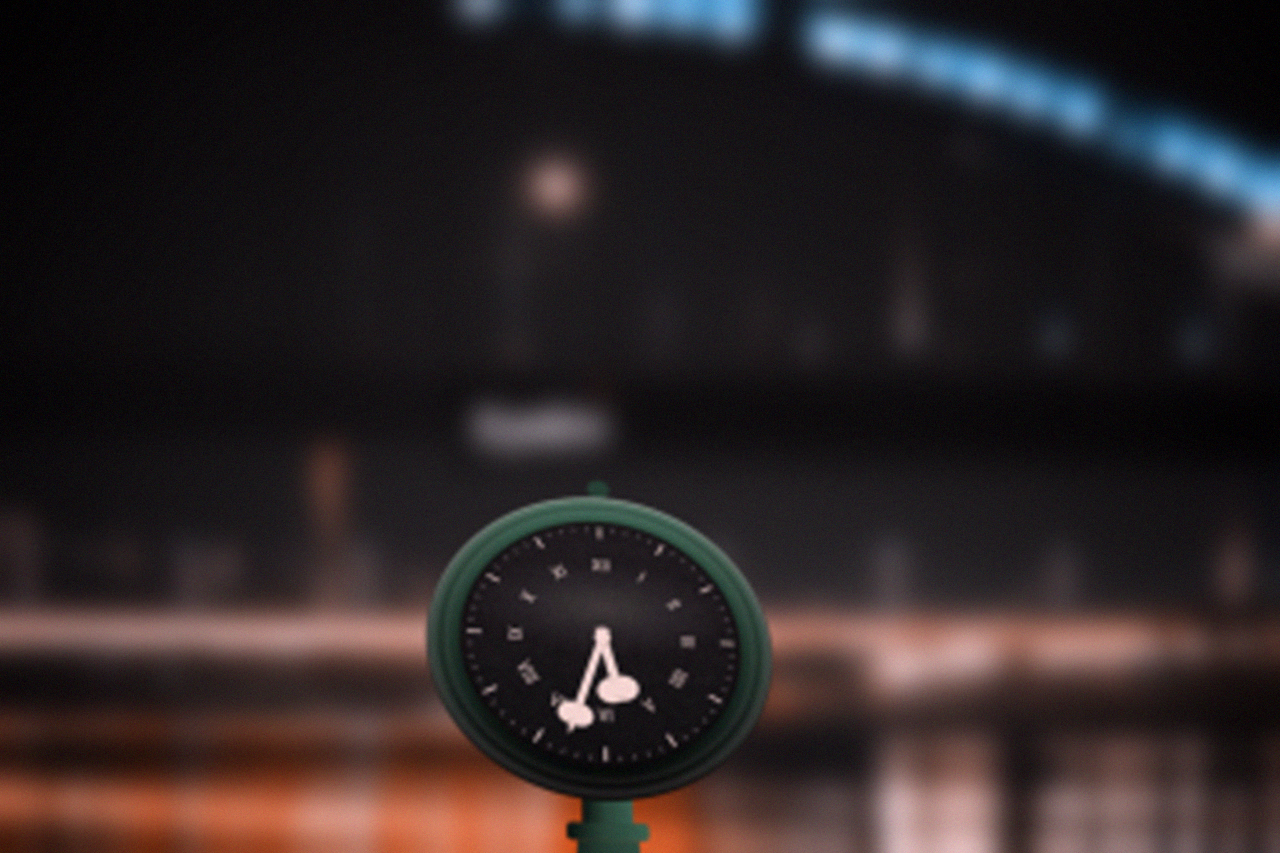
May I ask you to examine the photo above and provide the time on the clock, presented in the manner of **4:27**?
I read **5:33**
